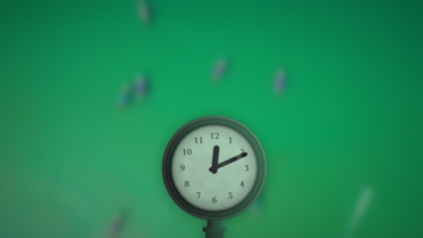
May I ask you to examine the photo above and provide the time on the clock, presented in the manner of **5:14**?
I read **12:11**
